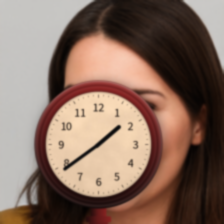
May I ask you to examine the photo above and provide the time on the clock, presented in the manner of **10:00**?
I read **1:39**
